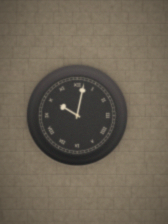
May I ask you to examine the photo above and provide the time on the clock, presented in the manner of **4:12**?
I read **10:02**
